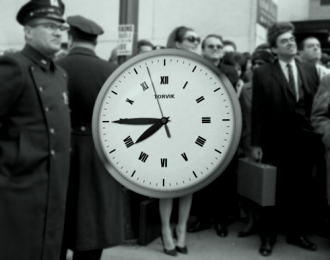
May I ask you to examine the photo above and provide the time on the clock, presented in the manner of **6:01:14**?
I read **7:44:57**
